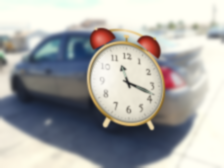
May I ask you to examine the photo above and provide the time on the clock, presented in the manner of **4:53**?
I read **11:18**
